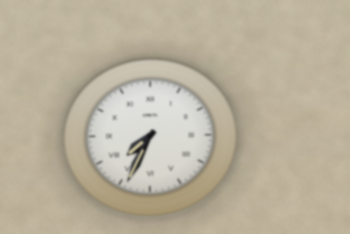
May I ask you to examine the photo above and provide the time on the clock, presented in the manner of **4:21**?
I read **7:34**
